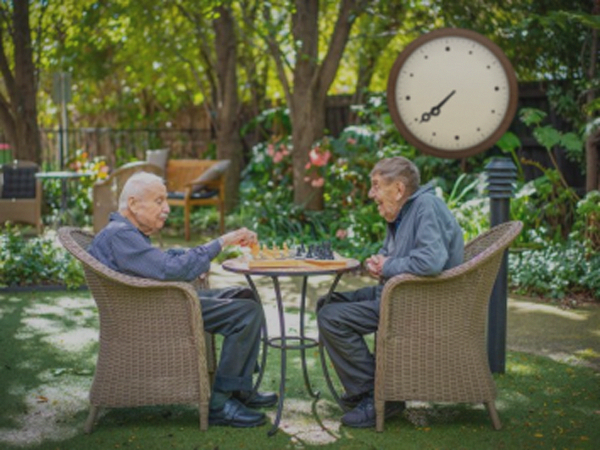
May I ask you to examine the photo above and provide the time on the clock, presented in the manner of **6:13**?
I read **7:39**
